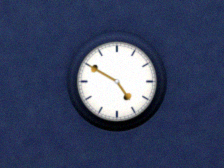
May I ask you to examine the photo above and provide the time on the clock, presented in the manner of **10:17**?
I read **4:50**
